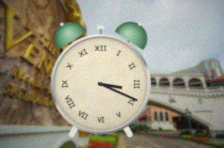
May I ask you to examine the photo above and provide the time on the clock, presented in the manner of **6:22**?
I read **3:19**
